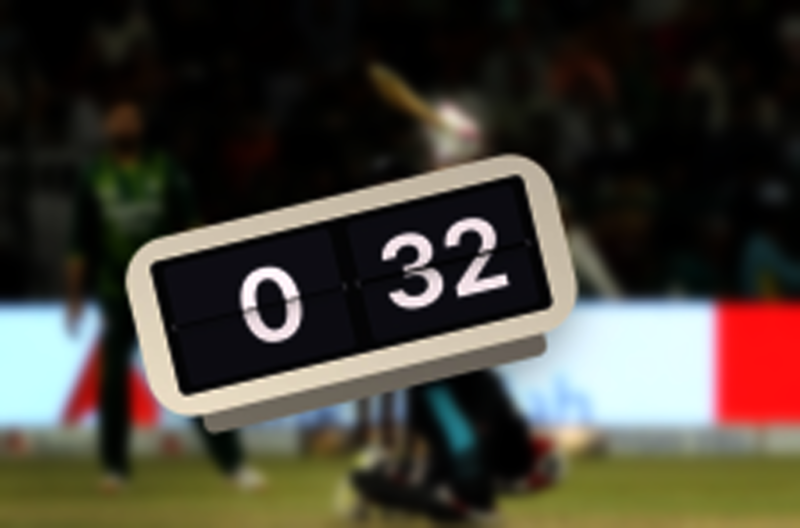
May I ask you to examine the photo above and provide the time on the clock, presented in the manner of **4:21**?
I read **0:32**
